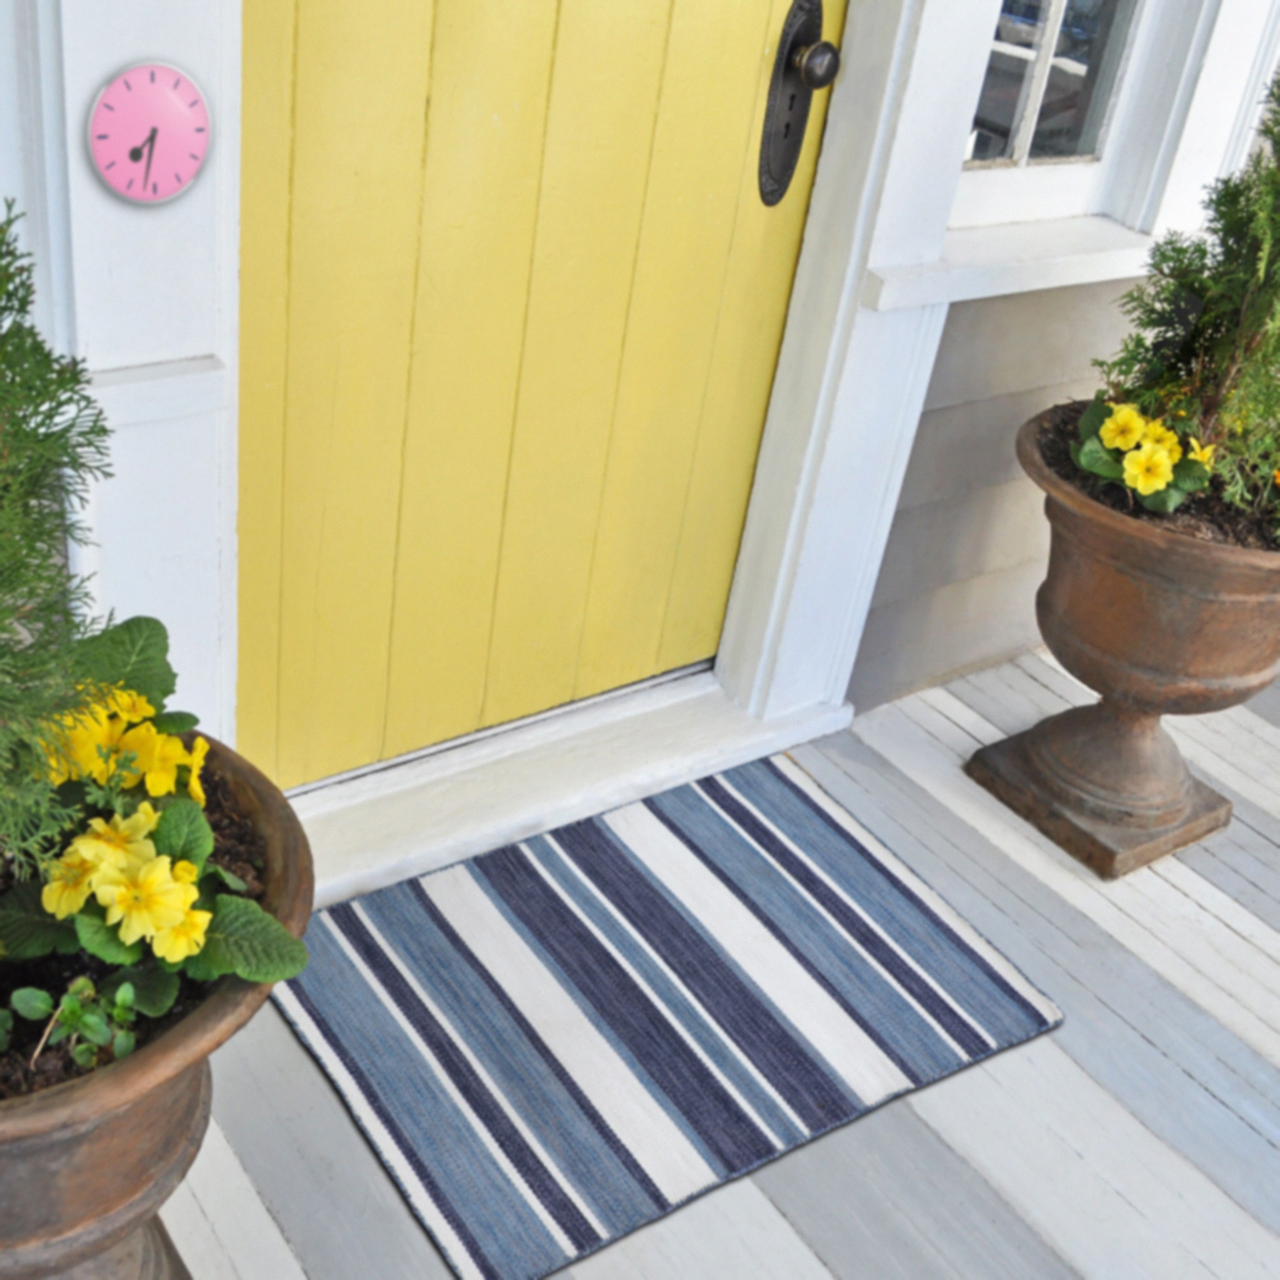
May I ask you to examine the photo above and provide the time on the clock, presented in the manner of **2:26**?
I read **7:32**
